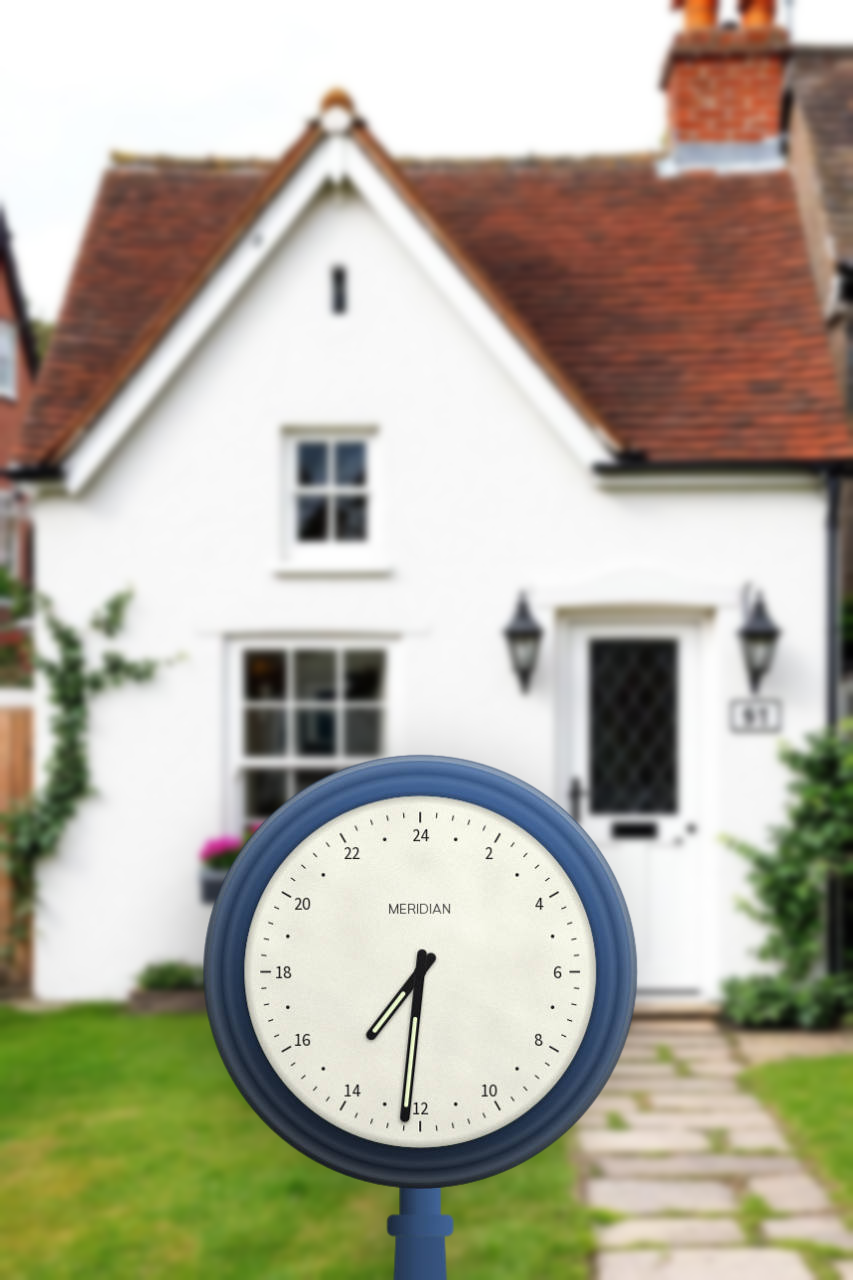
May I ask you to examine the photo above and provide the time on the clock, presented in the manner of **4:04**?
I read **14:31**
